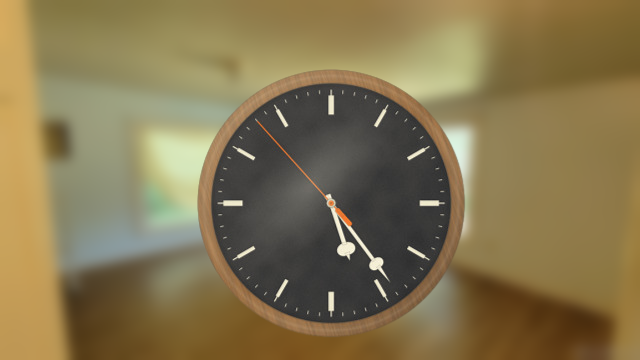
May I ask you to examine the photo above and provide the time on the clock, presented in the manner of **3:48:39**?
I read **5:23:53**
